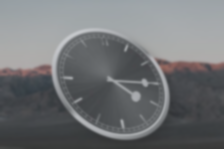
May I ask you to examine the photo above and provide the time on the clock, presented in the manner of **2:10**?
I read **4:15**
